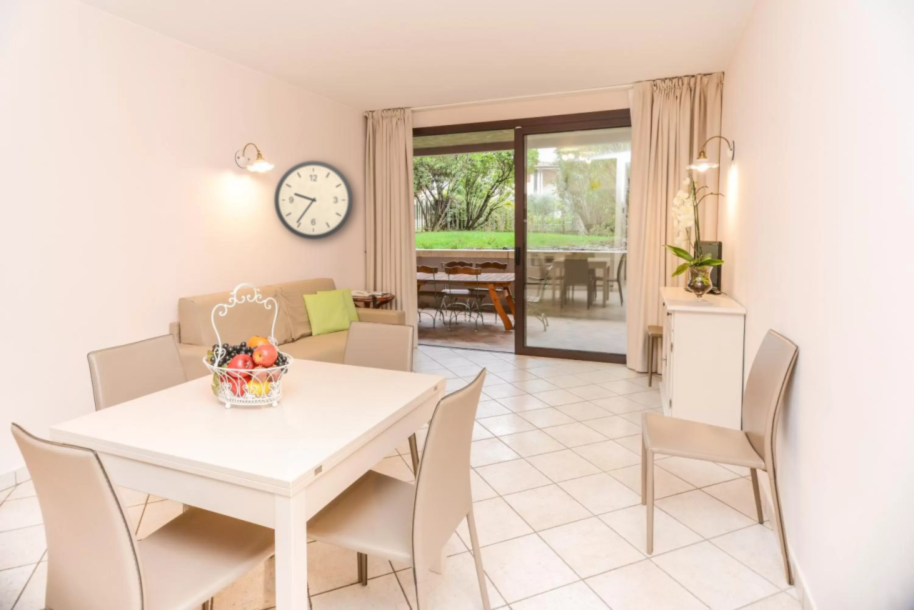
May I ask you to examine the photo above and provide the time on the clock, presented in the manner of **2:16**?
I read **9:36**
